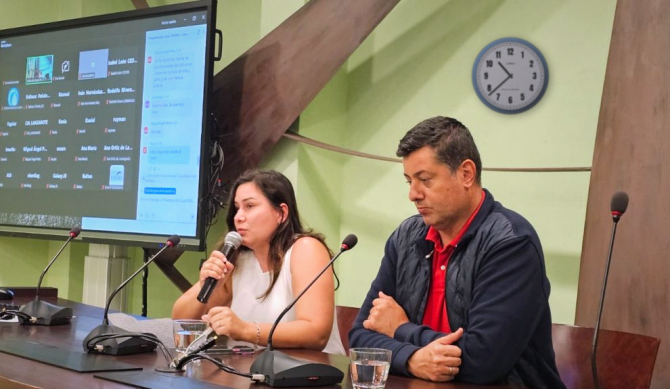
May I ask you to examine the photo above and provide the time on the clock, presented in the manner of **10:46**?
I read **10:38**
